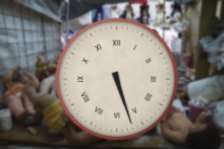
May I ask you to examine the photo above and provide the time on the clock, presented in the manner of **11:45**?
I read **5:27**
